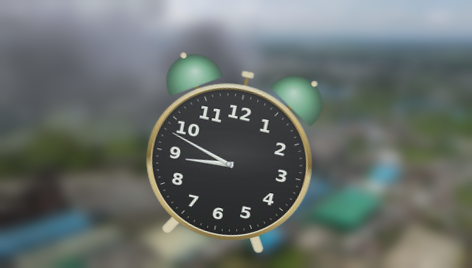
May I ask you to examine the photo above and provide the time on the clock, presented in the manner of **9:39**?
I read **8:48**
